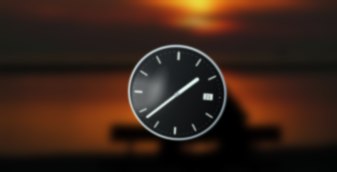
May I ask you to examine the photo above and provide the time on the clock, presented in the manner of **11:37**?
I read **1:38**
